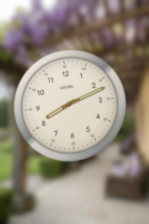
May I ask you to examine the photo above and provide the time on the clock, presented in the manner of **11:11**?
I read **8:12**
